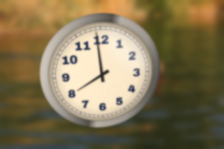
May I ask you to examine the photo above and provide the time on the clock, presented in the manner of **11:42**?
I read **7:59**
